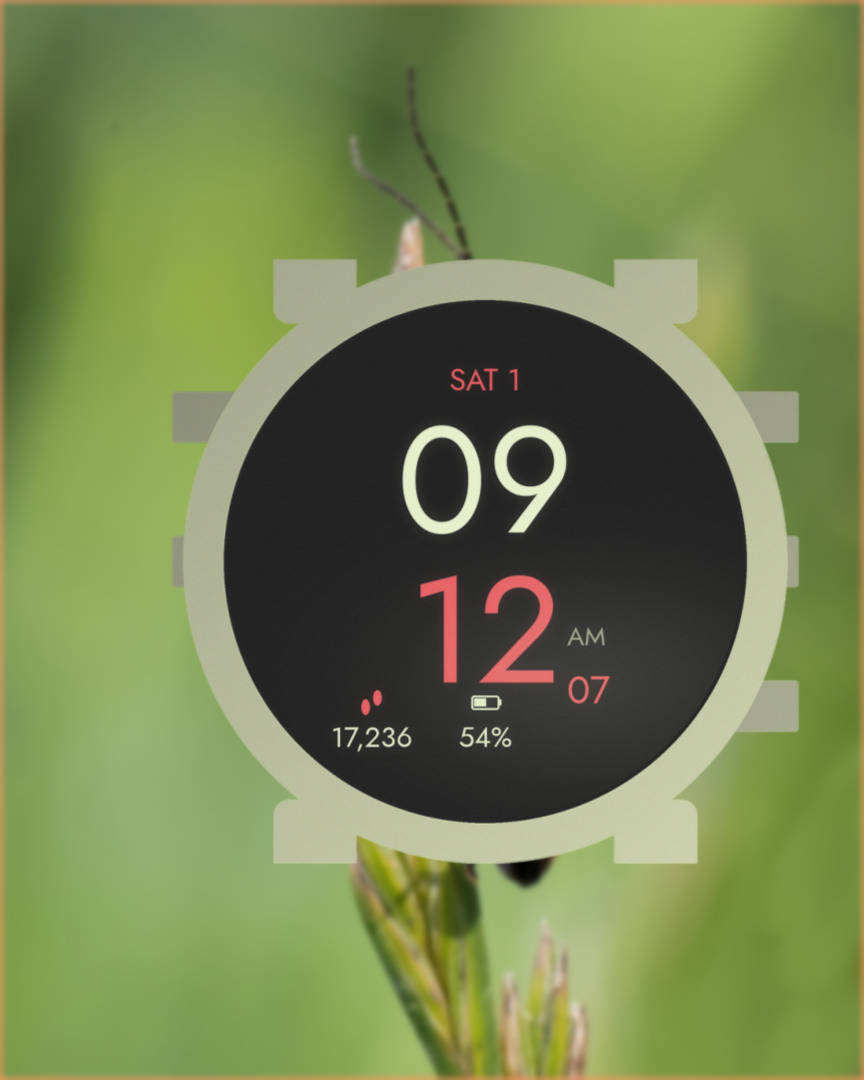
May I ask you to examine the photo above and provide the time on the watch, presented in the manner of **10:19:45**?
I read **9:12:07**
